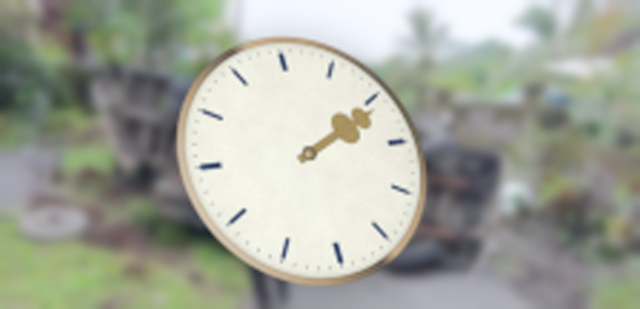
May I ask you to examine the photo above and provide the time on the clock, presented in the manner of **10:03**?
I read **2:11**
